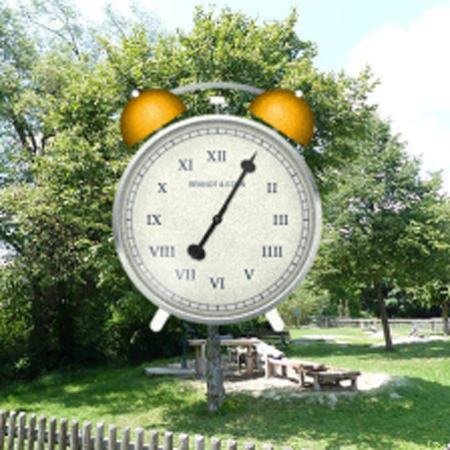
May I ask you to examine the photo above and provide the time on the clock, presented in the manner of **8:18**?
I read **7:05**
